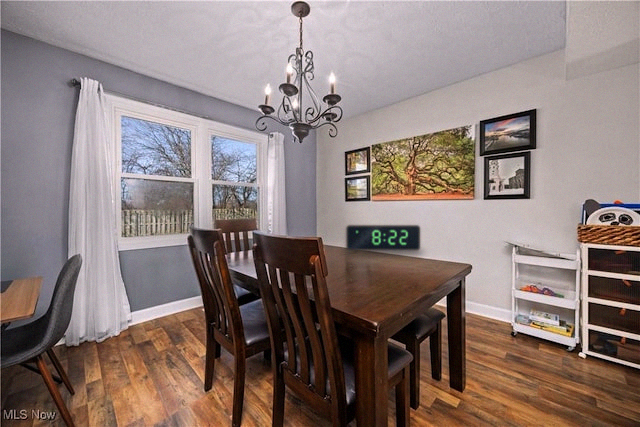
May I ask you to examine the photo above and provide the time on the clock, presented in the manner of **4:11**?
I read **8:22**
